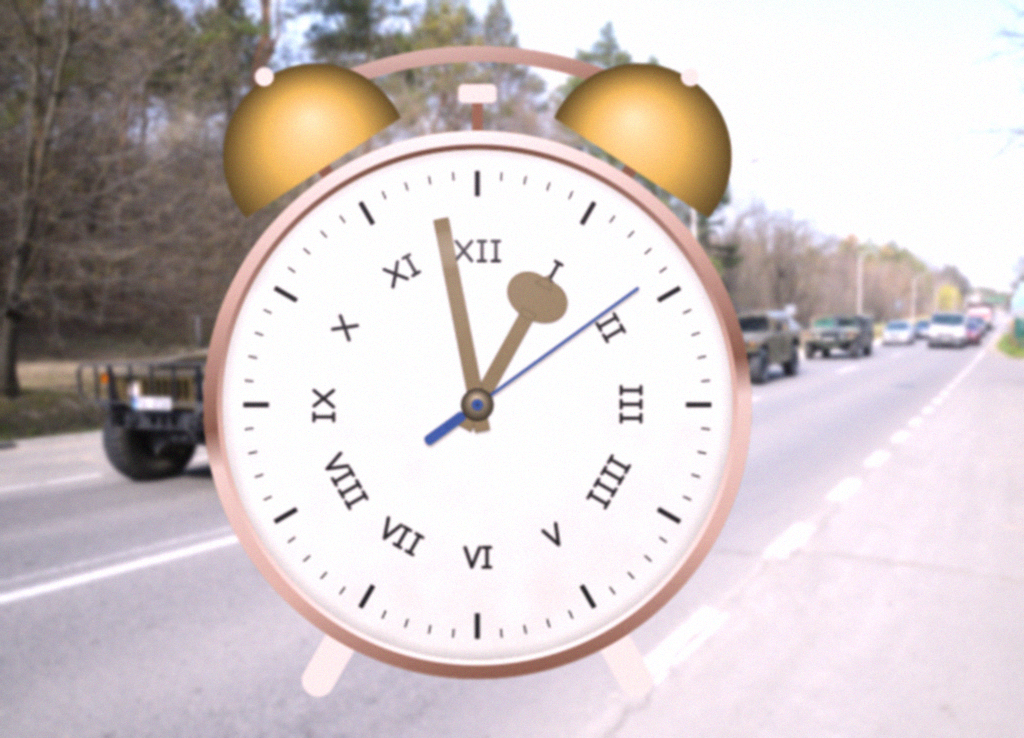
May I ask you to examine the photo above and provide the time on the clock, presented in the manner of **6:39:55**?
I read **12:58:09**
